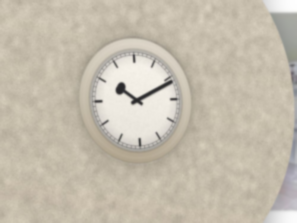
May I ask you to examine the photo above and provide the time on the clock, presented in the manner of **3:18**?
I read **10:11**
